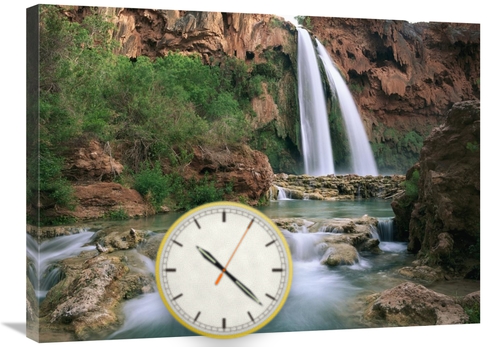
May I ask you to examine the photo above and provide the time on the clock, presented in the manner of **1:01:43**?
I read **10:22:05**
